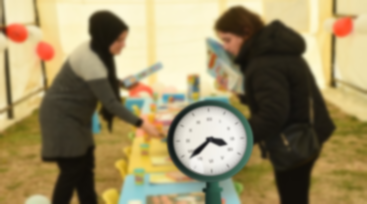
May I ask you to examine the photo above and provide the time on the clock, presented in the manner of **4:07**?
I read **3:38**
